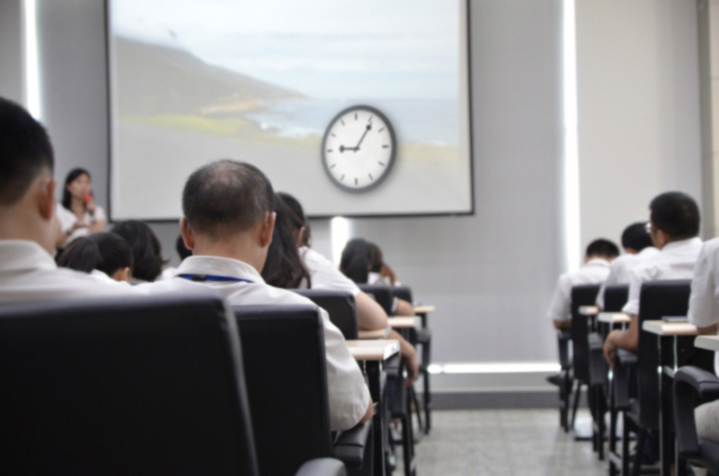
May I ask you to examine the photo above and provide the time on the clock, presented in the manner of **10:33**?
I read **9:06**
